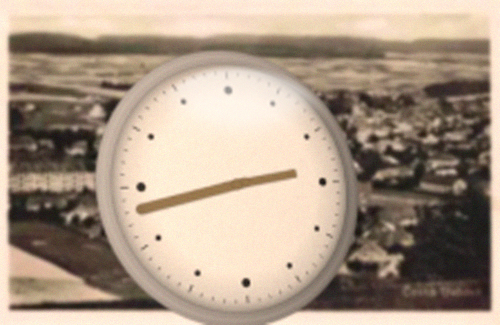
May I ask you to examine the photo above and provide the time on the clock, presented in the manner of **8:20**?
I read **2:43**
